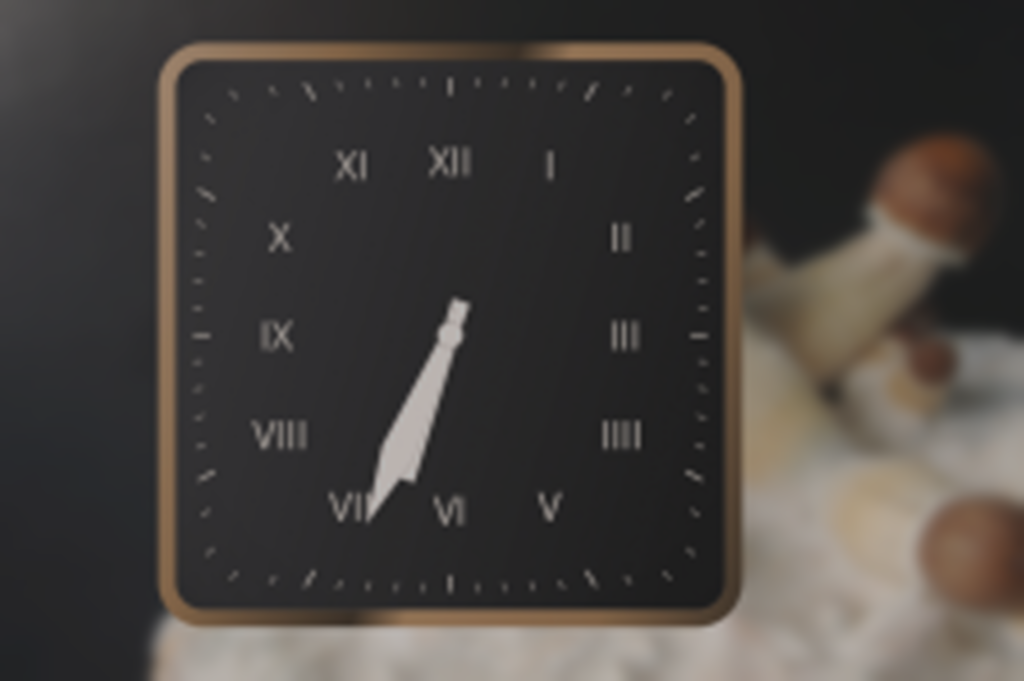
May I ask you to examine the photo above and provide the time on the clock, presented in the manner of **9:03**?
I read **6:34**
